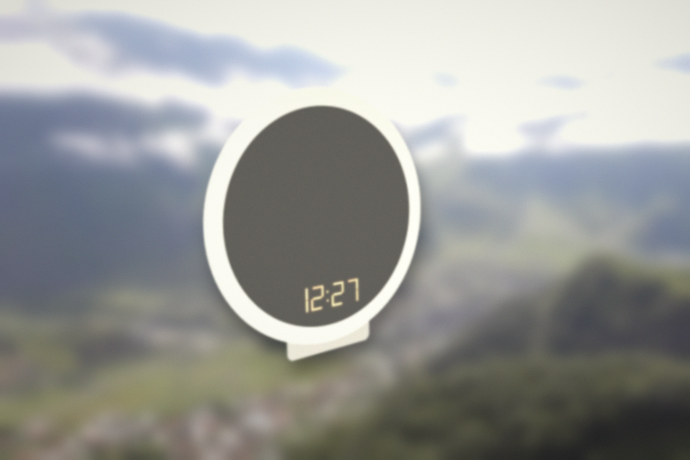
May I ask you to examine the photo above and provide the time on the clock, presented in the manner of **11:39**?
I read **12:27**
